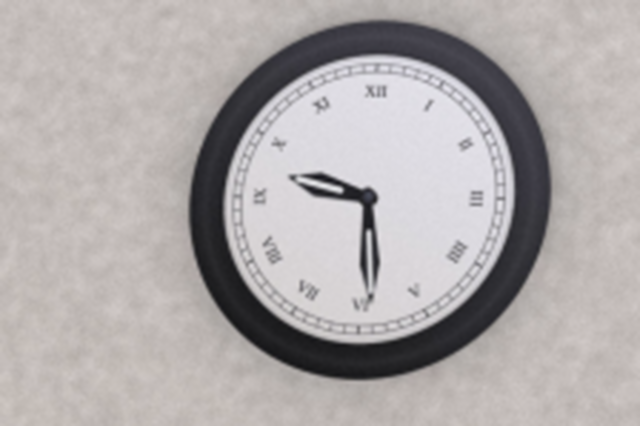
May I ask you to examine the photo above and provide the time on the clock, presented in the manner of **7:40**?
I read **9:29**
